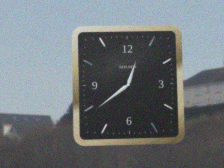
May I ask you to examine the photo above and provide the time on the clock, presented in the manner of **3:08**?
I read **12:39**
